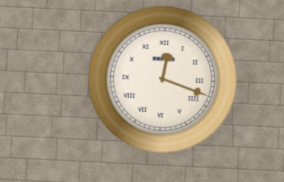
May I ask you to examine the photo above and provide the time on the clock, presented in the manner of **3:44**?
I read **12:18**
